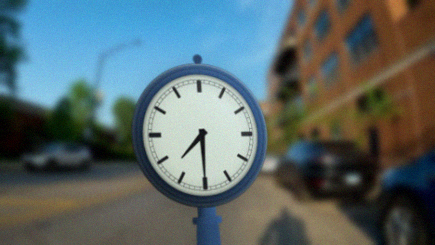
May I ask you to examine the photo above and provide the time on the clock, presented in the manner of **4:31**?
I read **7:30**
